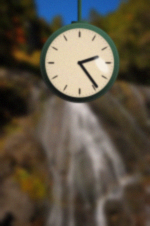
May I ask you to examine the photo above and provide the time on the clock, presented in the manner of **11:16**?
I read **2:24**
